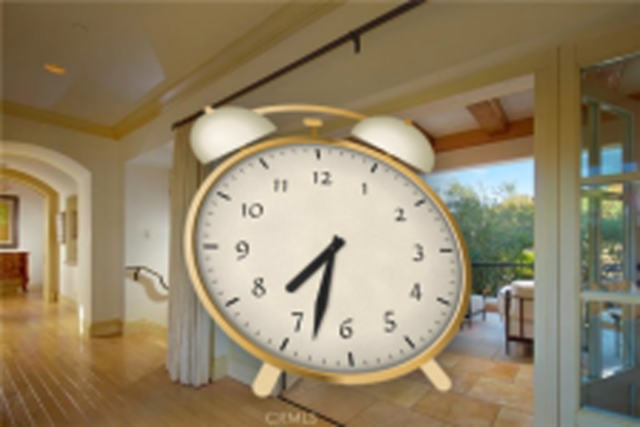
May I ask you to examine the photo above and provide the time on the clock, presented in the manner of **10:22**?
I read **7:33**
